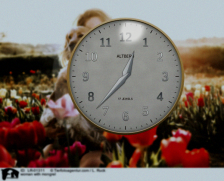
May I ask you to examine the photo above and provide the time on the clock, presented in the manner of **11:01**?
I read **12:37**
